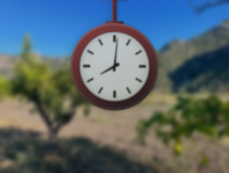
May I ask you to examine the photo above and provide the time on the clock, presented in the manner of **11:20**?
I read **8:01**
